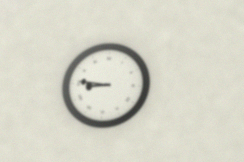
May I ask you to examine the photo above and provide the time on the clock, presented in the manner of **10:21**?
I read **8:46**
